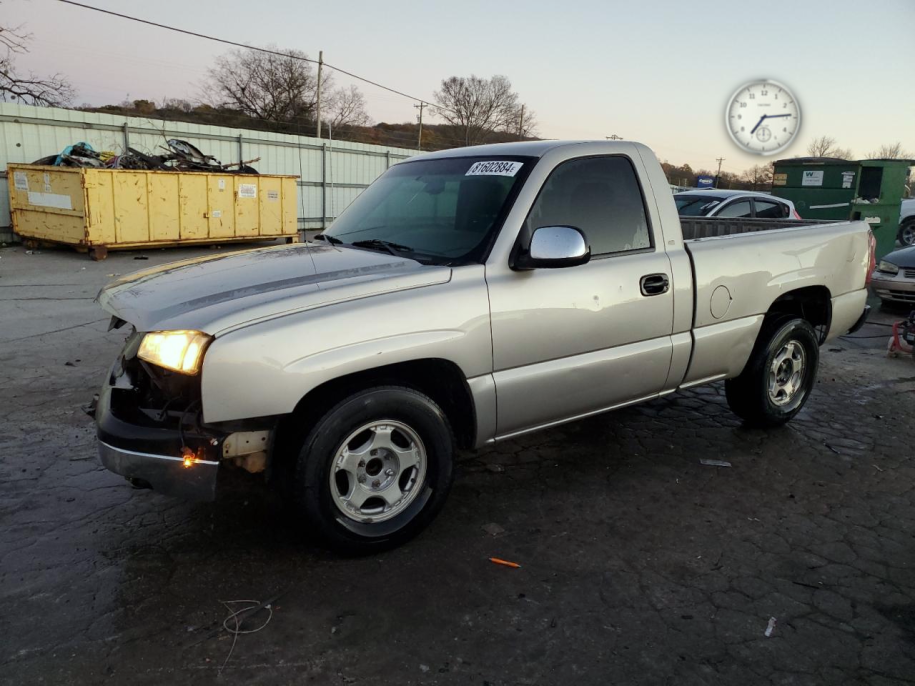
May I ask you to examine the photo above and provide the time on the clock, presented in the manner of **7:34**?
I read **7:14**
